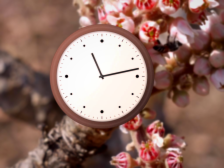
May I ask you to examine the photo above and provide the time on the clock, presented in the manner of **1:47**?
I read **11:13**
